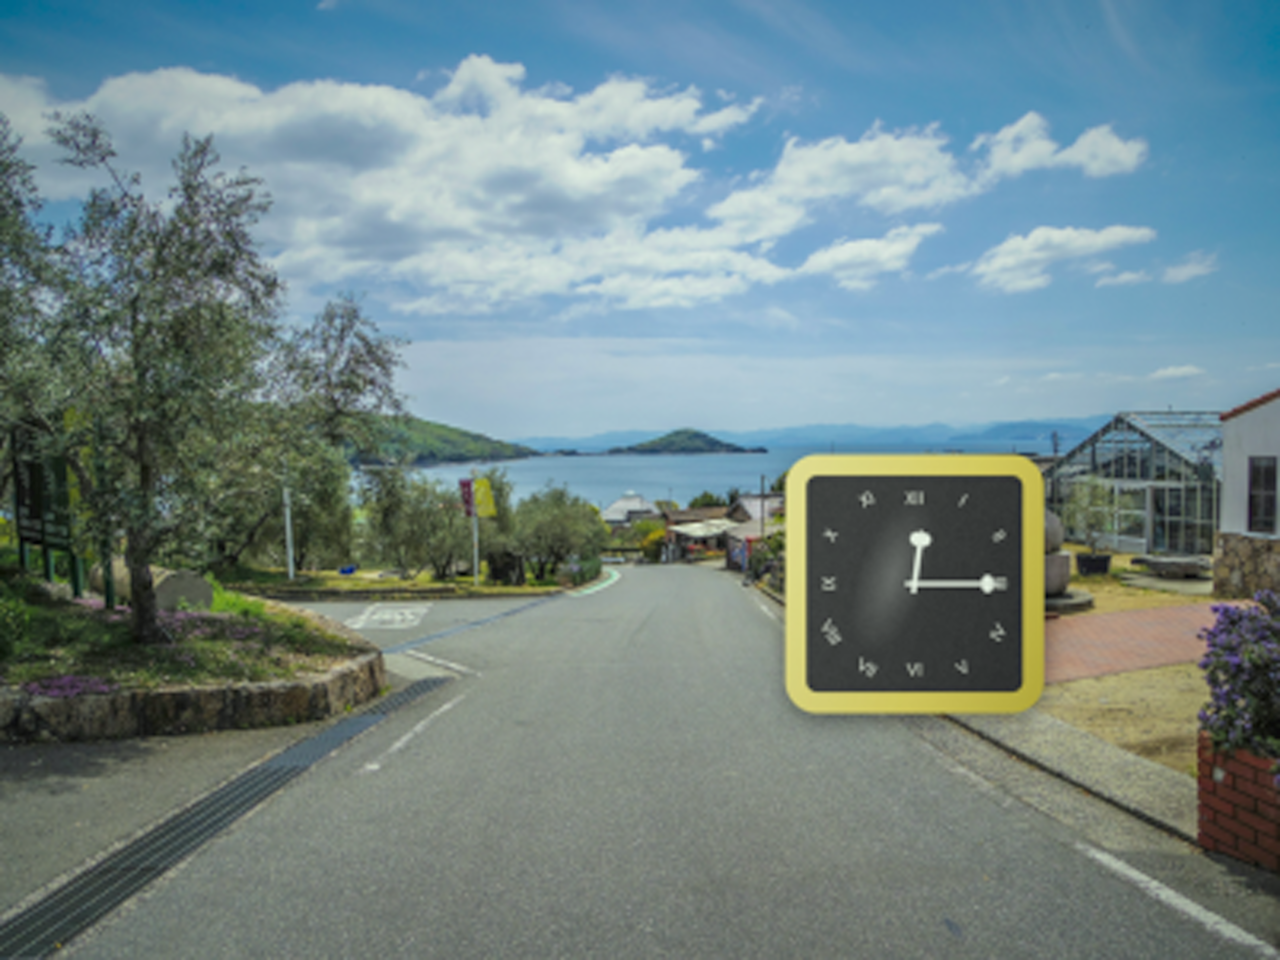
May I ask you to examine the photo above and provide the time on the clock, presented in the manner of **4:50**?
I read **12:15**
